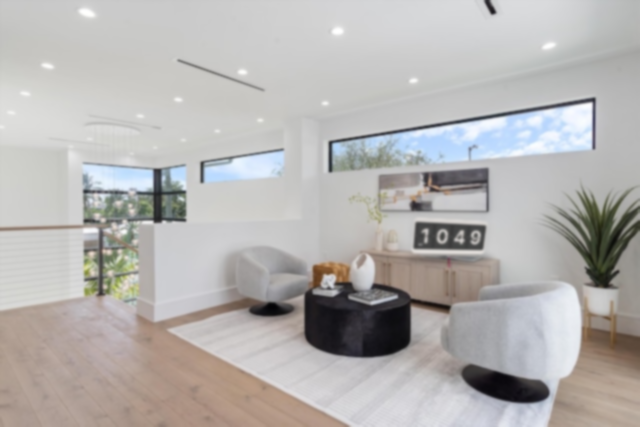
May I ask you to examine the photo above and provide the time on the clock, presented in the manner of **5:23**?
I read **10:49**
